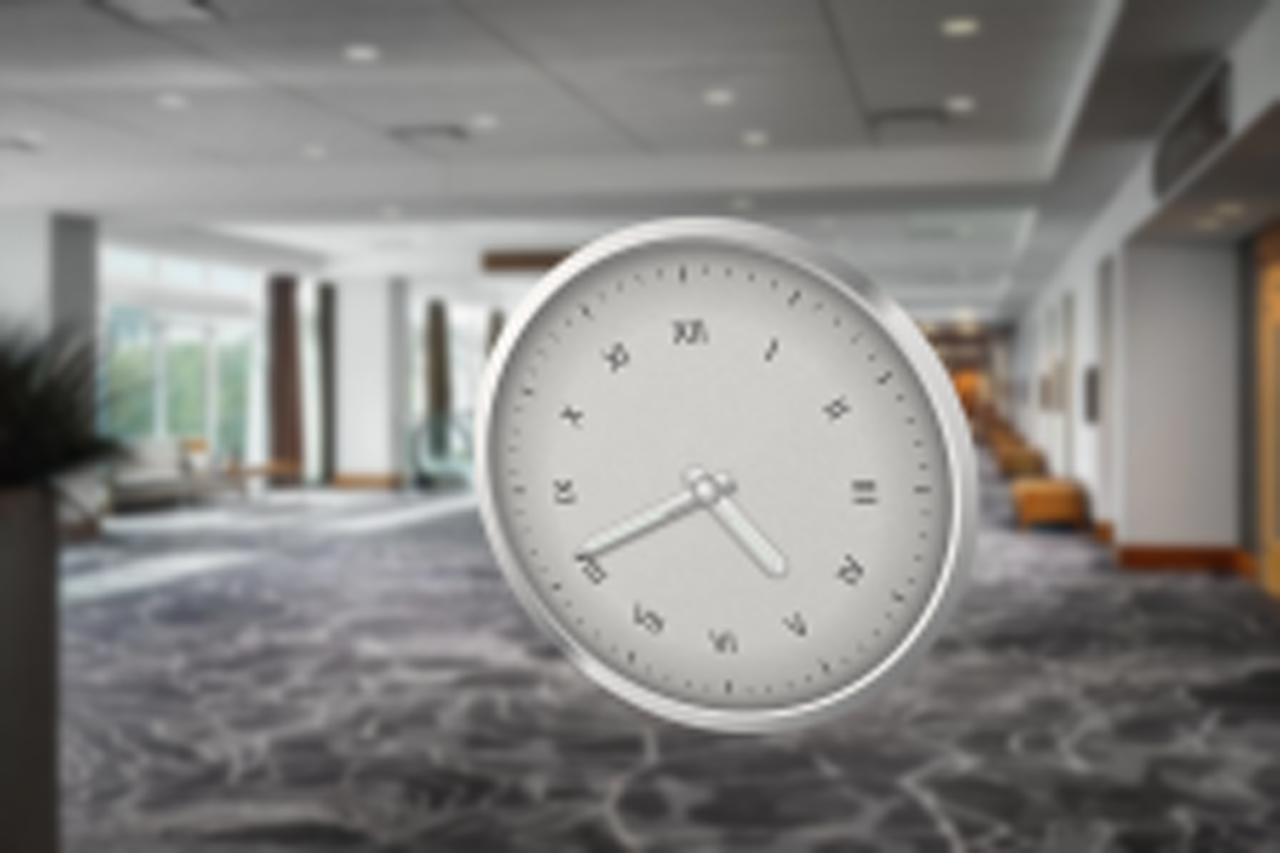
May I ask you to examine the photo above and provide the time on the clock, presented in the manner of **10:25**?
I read **4:41**
